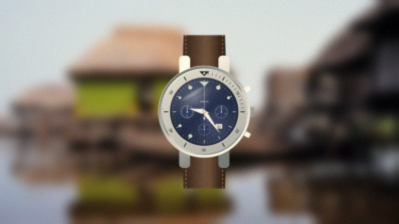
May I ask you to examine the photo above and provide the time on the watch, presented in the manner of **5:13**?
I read **9:24**
